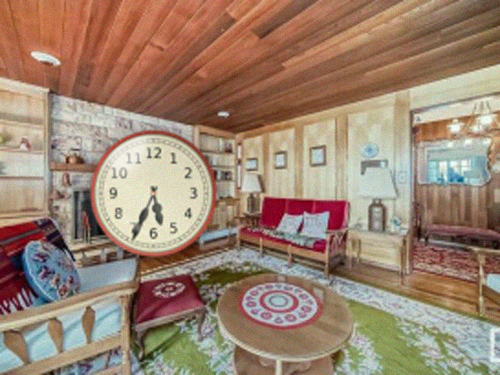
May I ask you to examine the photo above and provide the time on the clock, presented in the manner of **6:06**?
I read **5:34**
